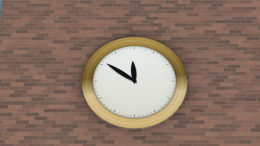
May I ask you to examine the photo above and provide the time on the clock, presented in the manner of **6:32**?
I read **11:51**
